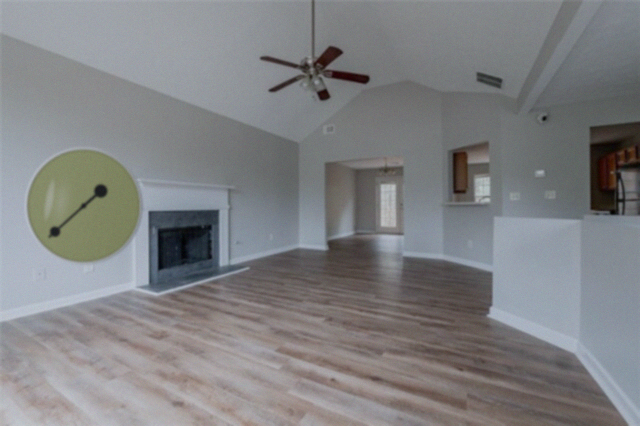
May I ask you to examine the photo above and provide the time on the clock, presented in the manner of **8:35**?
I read **1:38**
